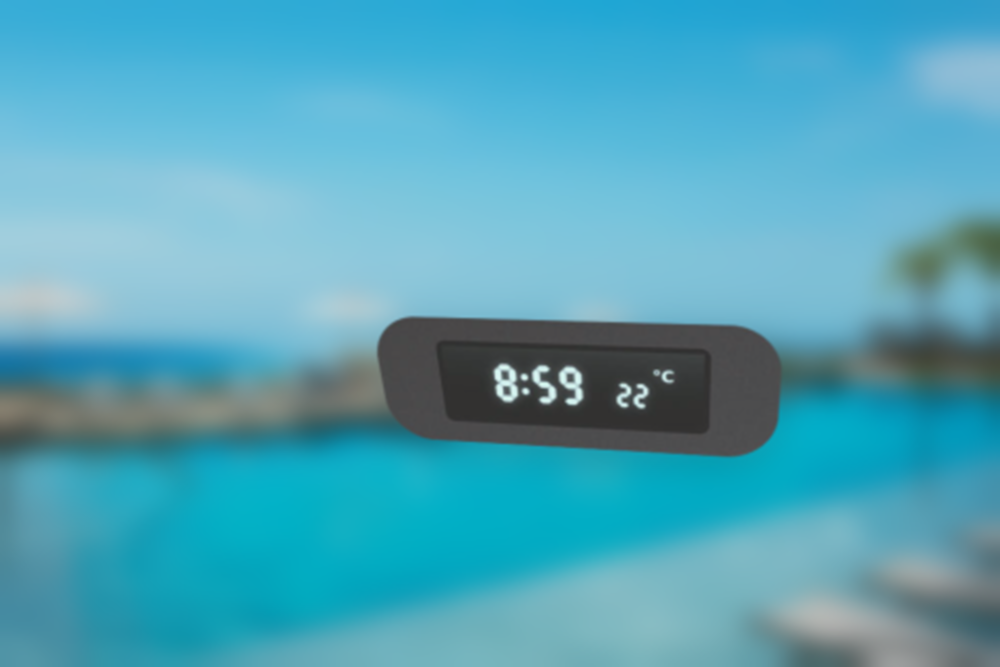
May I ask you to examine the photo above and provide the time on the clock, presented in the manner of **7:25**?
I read **8:59**
